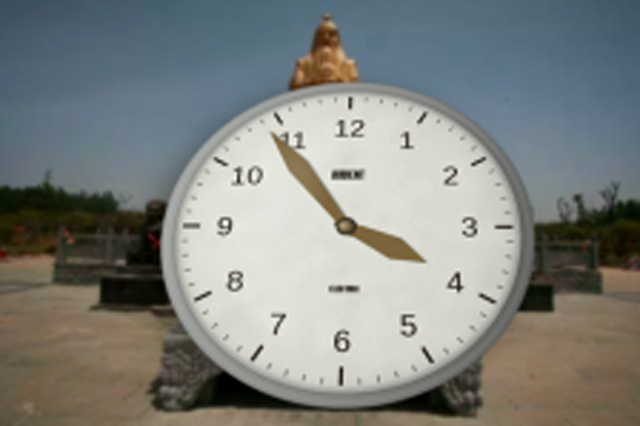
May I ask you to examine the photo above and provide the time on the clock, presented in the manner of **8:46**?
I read **3:54**
